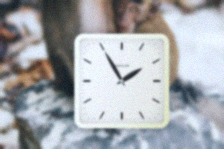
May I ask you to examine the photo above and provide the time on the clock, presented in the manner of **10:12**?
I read **1:55**
